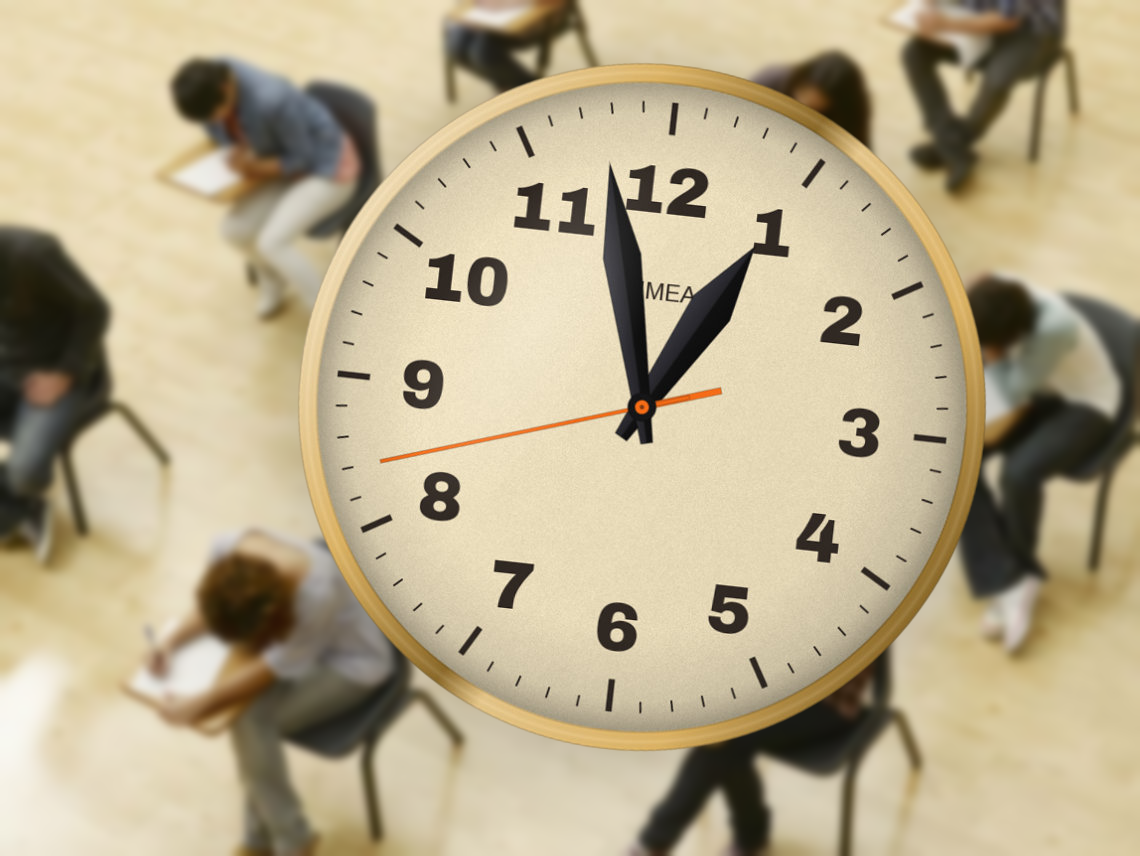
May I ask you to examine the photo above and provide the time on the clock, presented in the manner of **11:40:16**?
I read **12:57:42**
